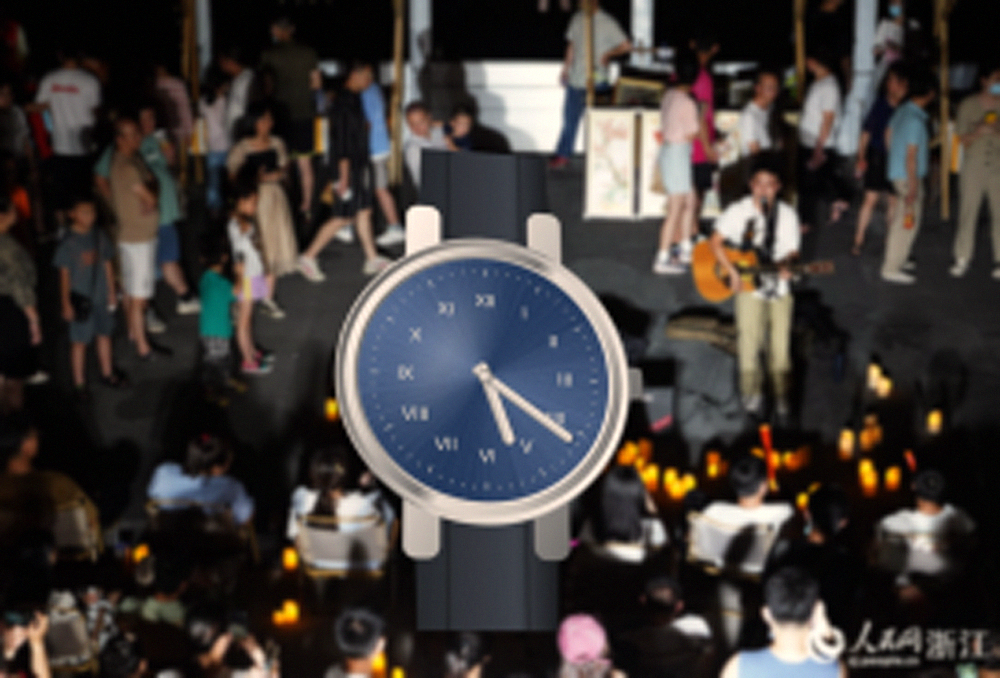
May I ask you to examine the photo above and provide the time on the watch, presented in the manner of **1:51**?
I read **5:21**
